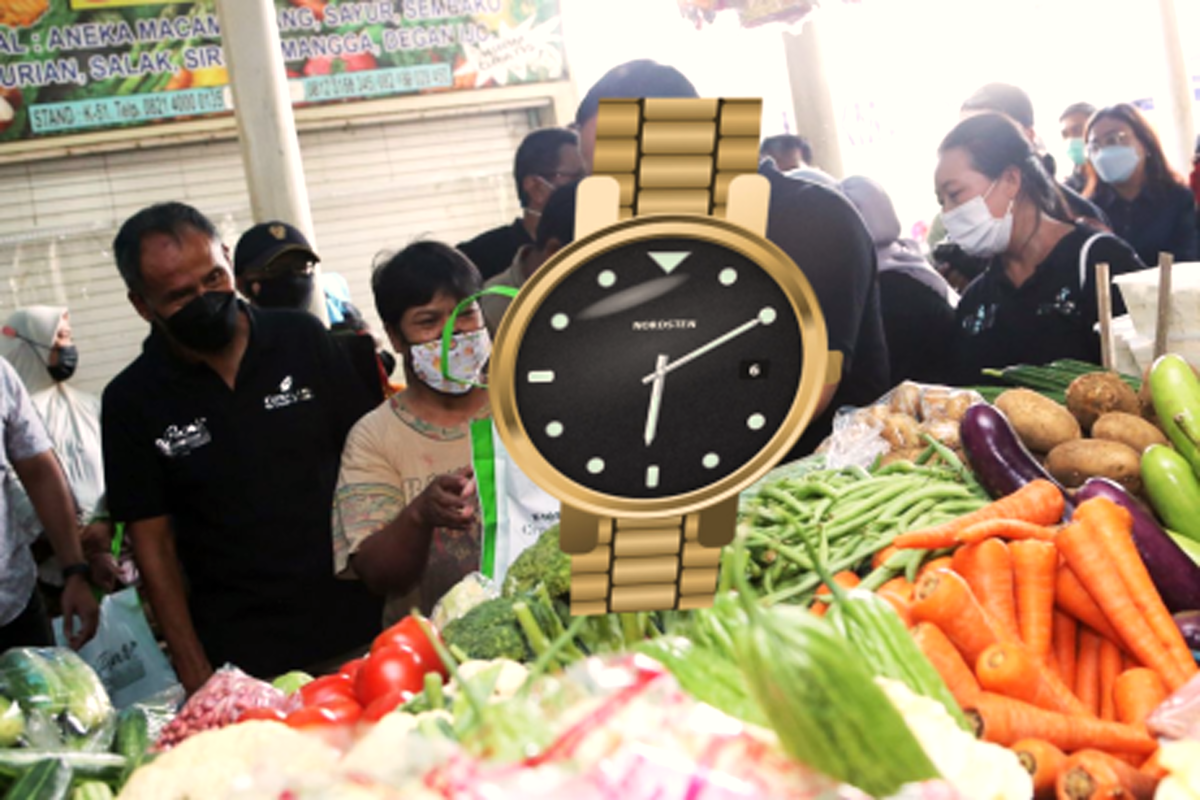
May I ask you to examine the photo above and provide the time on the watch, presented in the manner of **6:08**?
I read **6:10**
